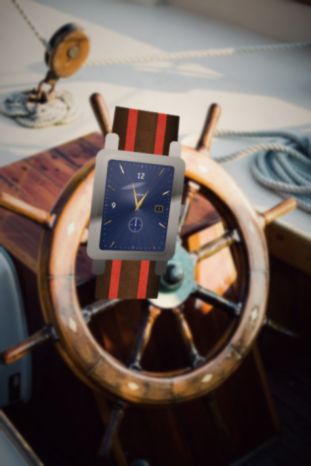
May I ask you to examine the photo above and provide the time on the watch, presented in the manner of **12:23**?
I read **12:57**
